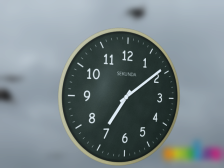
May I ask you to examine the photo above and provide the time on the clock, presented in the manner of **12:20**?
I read **7:09**
